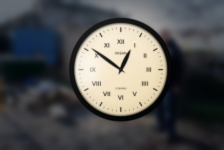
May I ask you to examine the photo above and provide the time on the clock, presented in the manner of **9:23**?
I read **12:51**
